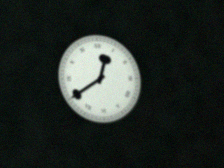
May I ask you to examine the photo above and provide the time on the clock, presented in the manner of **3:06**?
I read **12:40**
